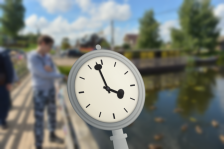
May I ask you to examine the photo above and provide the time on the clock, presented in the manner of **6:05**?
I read **3:58**
